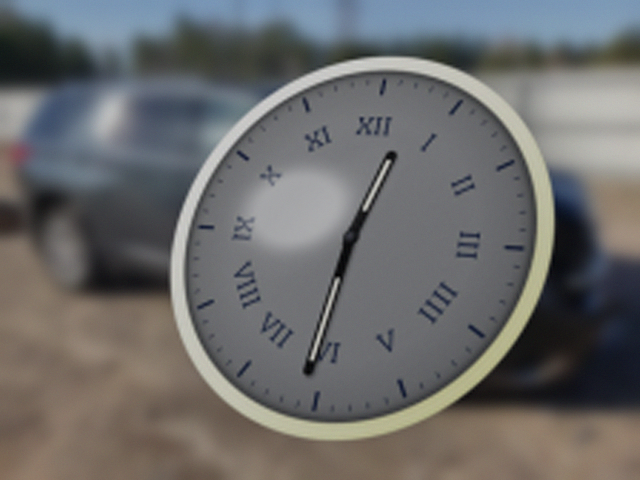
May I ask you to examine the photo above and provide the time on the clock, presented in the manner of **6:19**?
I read **12:31**
